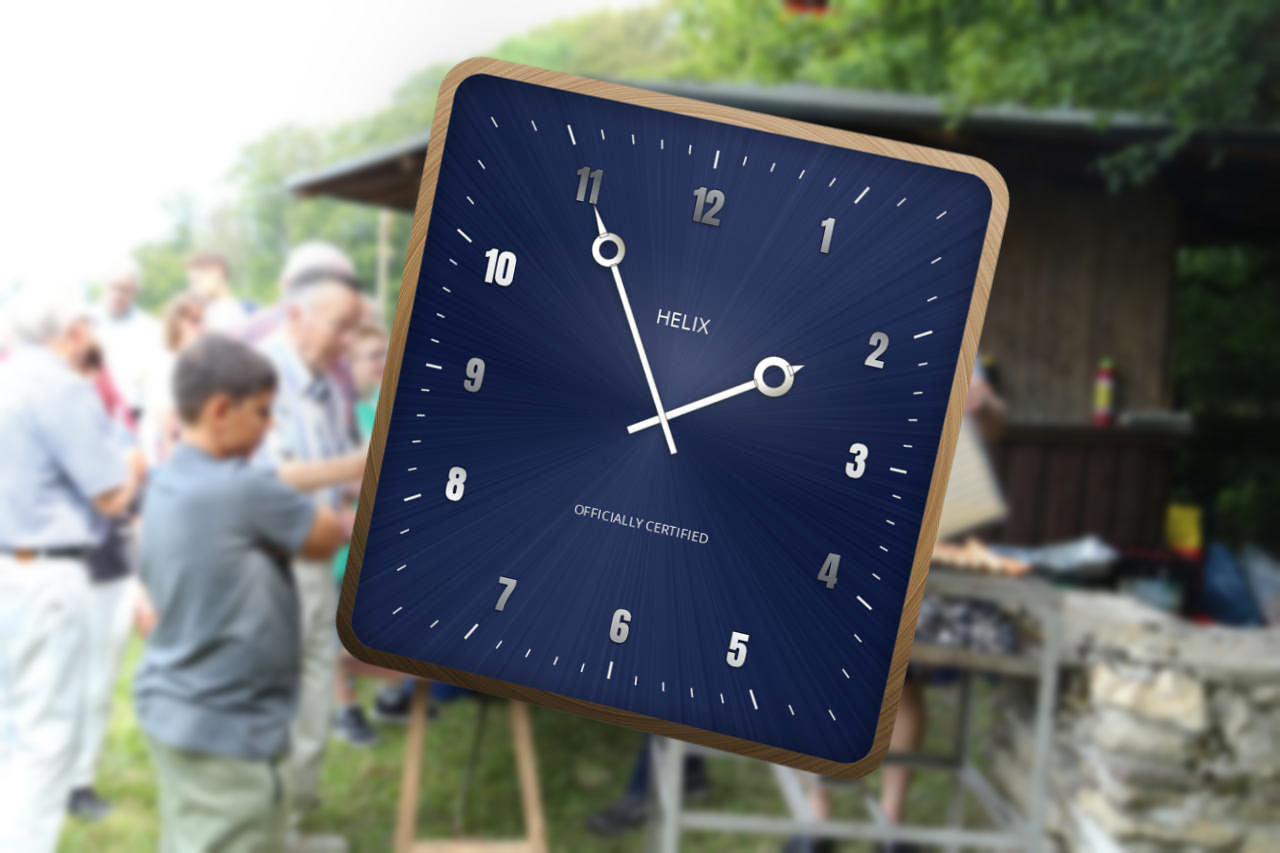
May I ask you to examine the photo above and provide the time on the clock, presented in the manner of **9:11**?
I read **1:55**
